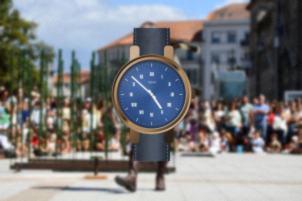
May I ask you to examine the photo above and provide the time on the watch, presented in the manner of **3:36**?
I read **4:52**
